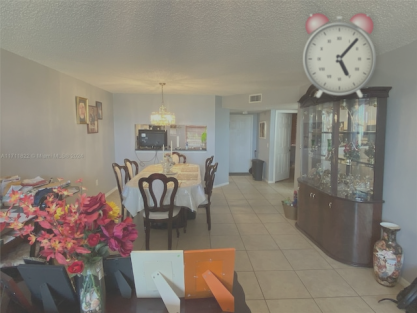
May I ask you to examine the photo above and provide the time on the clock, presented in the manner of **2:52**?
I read **5:07**
